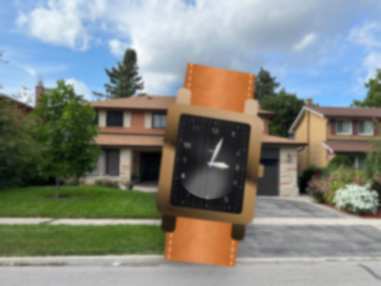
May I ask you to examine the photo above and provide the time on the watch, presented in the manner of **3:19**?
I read **3:03**
